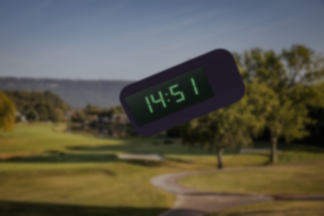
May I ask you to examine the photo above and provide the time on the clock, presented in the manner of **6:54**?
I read **14:51**
